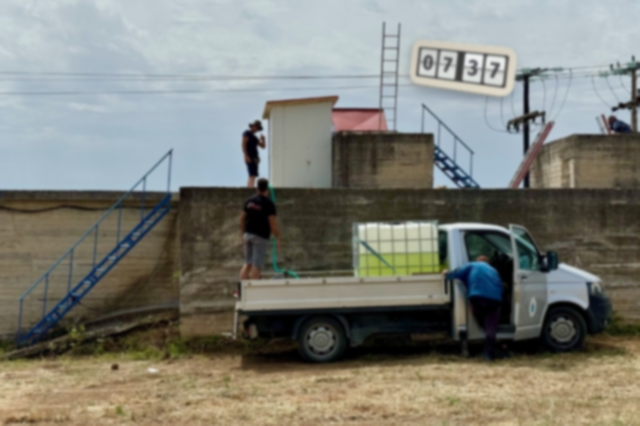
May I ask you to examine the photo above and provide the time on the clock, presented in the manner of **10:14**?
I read **7:37**
